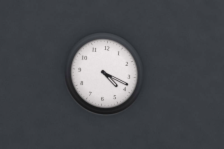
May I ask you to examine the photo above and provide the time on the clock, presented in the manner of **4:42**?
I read **4:18**
